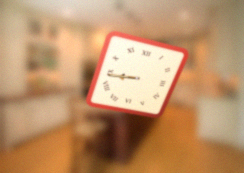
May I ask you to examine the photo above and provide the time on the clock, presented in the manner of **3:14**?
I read **8:44**
